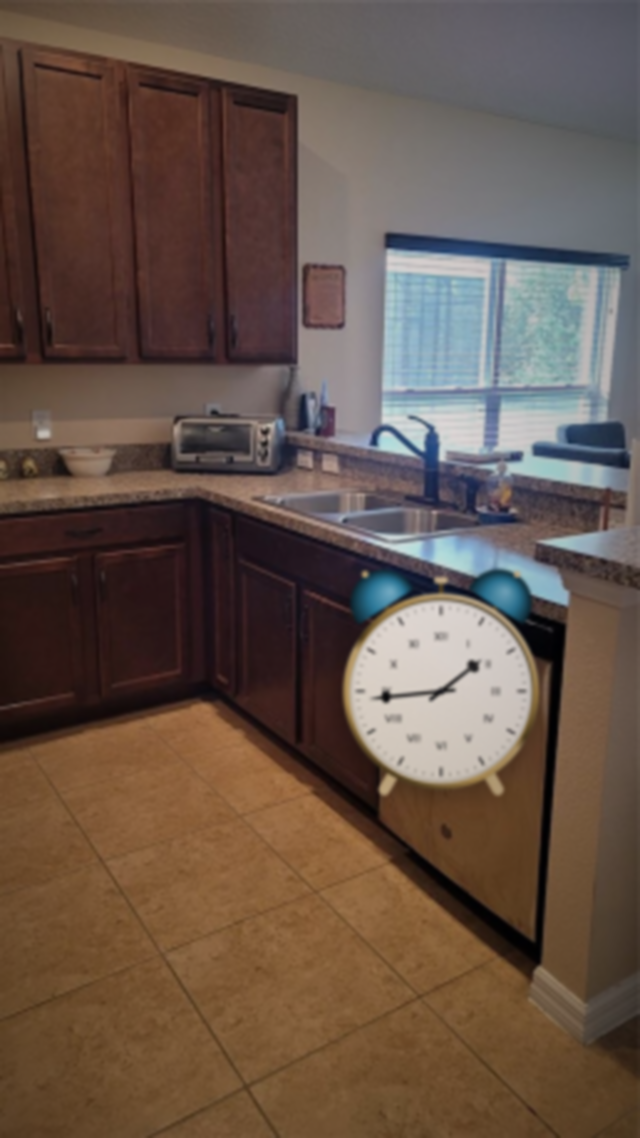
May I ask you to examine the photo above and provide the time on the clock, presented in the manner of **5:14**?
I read **1:44**
